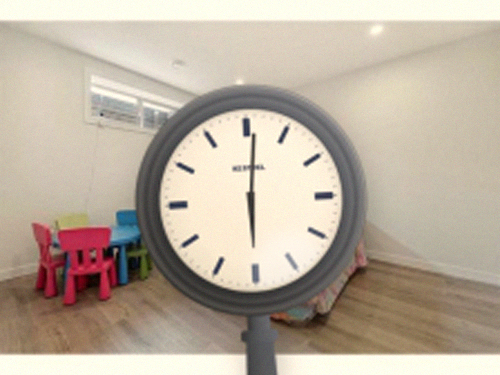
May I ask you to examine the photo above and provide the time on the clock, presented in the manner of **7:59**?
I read **6:01**
